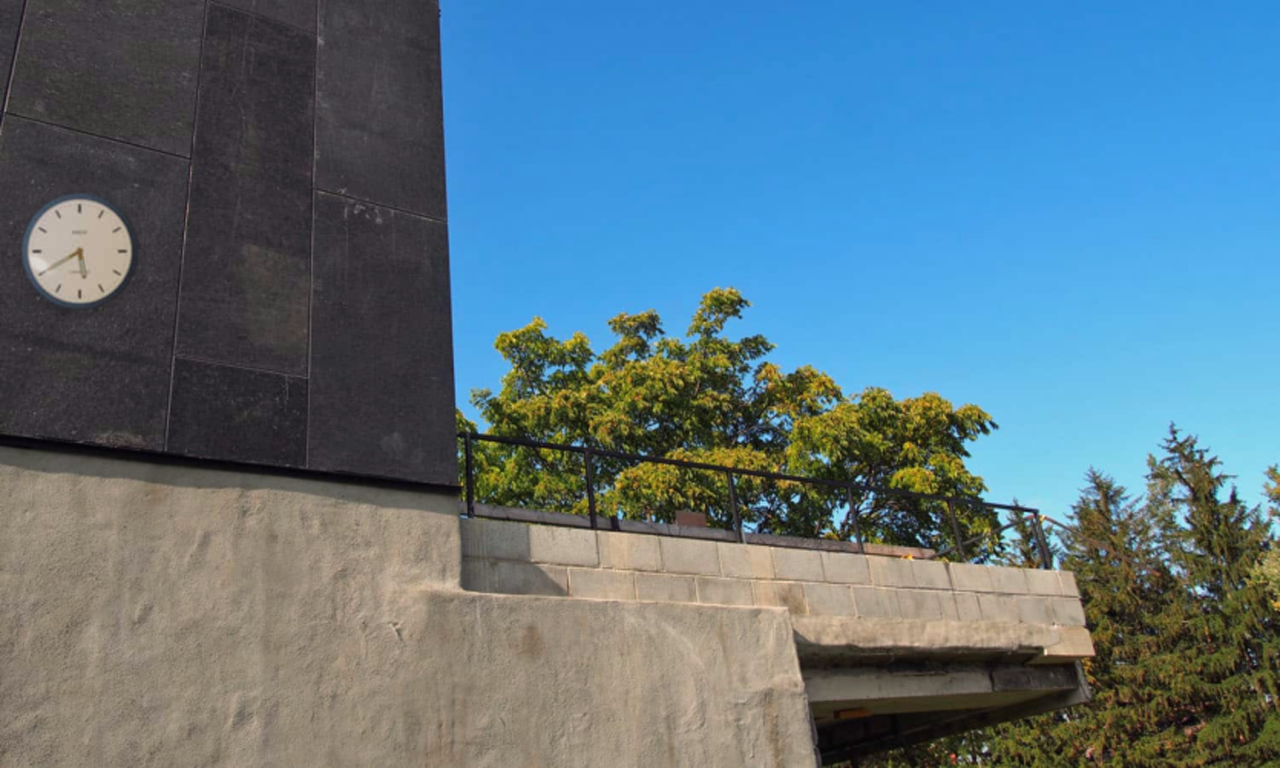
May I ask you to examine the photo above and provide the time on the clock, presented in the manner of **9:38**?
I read **5:40**
